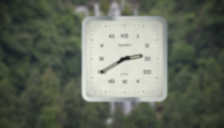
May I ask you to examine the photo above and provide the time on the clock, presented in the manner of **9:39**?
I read **2:40**
